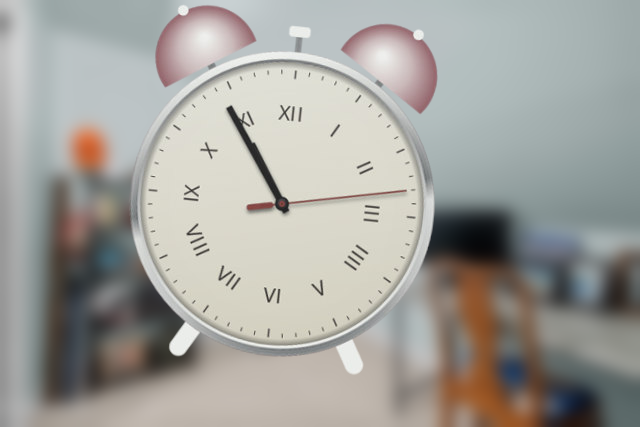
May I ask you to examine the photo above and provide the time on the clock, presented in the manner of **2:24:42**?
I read **10:54:13**
